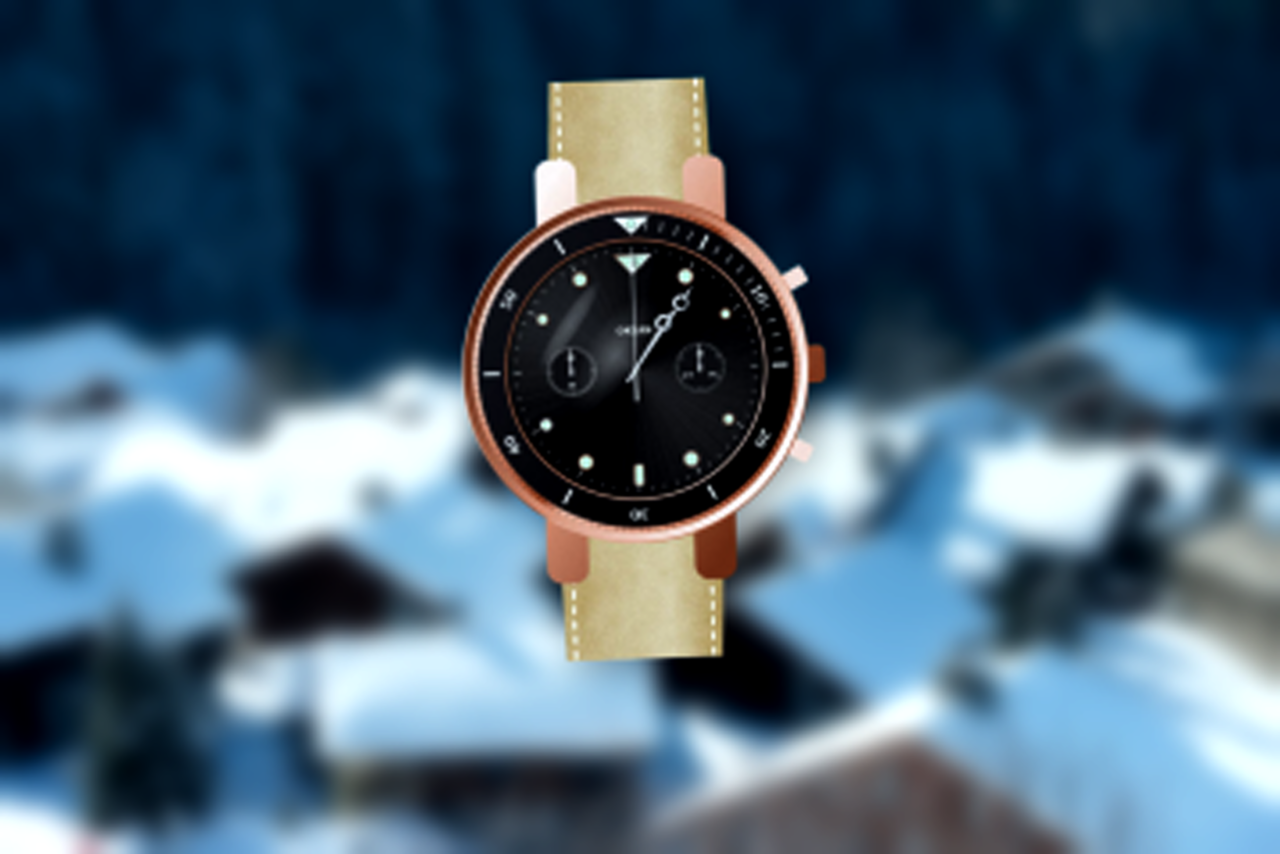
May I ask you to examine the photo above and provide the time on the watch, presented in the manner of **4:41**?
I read **1:06**
